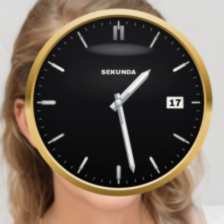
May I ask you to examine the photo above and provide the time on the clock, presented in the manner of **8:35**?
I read **1:28**
